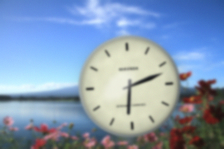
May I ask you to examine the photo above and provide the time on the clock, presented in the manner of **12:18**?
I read **6:12**
